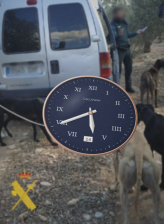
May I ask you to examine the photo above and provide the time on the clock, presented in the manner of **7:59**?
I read **5:40**
